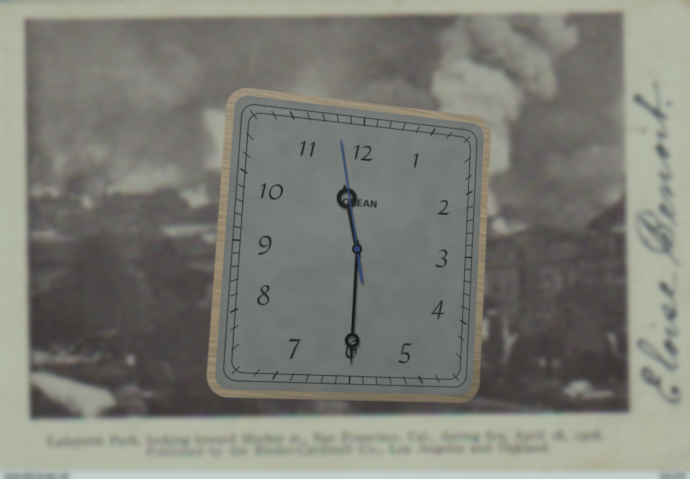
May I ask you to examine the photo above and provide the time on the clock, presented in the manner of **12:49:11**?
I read **11:29:58**
